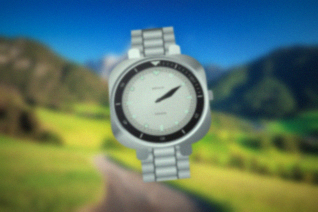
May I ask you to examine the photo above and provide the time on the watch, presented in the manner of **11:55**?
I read **2:10**
